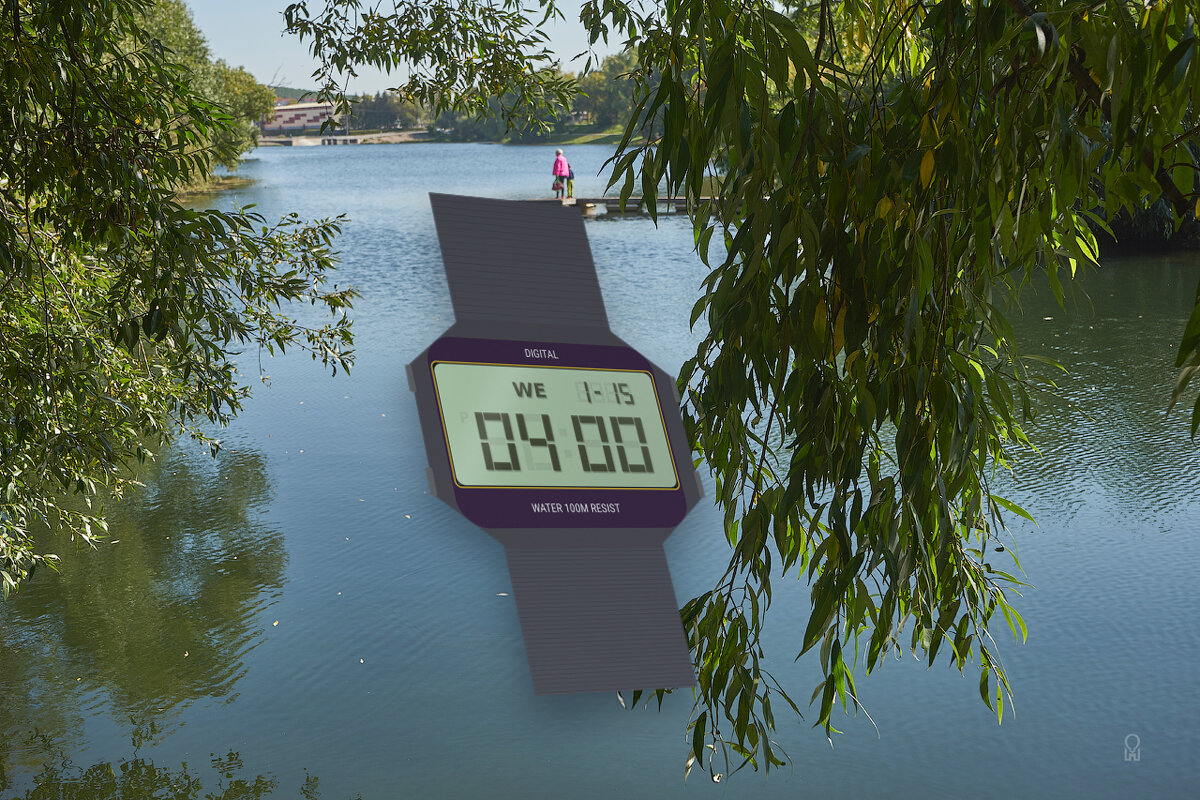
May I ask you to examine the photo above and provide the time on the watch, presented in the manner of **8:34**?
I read **4:00**
